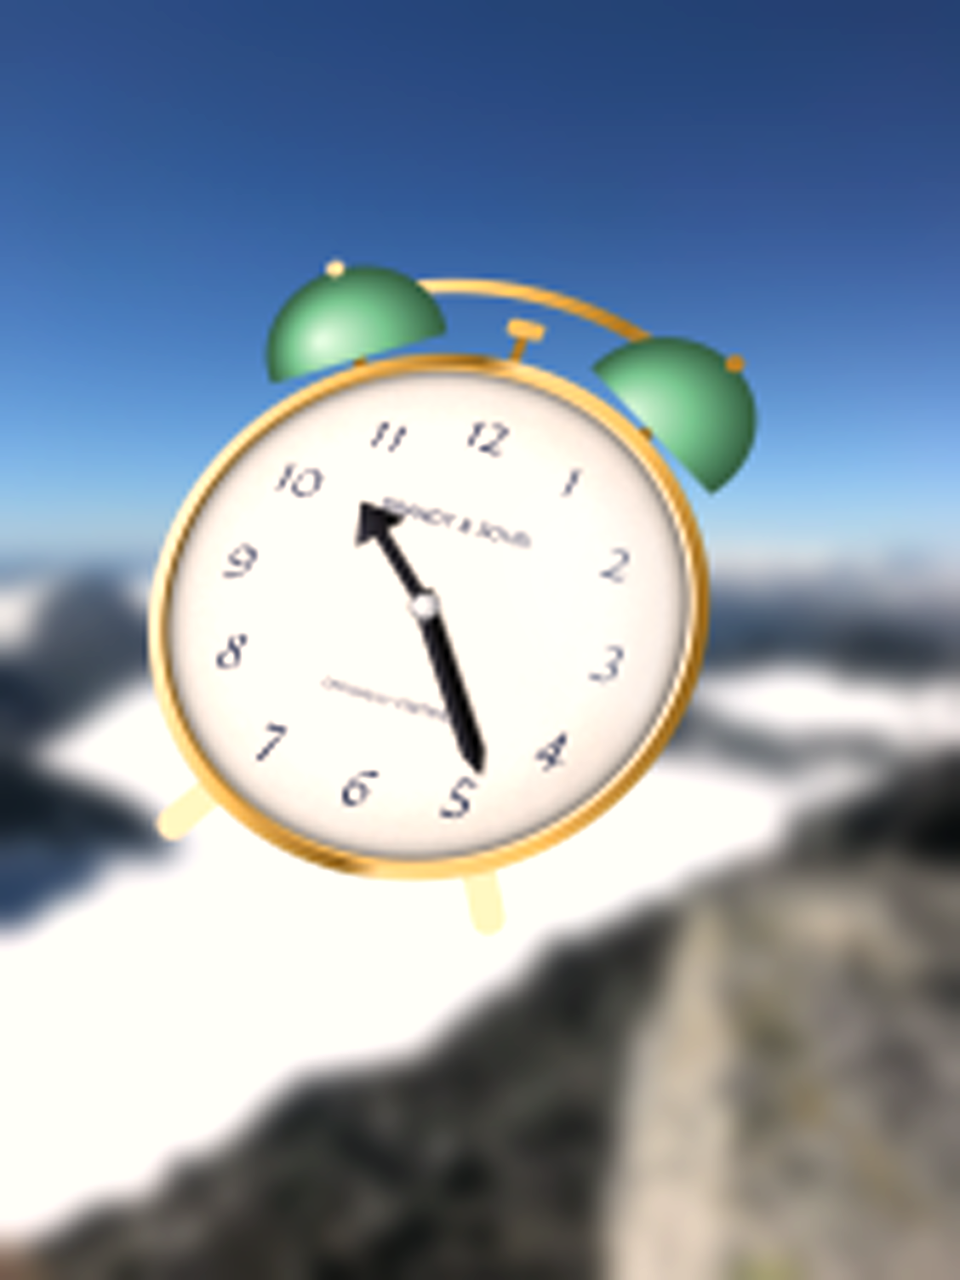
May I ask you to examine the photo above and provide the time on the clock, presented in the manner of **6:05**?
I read **10:24**
